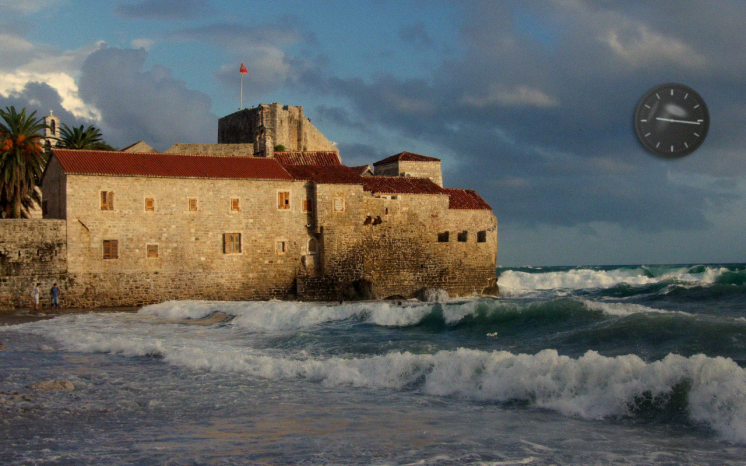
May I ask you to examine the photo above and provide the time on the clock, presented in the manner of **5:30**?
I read **9:16**
